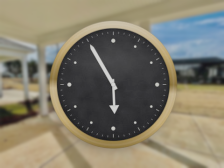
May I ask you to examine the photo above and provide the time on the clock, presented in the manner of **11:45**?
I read **5:55**
